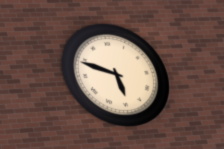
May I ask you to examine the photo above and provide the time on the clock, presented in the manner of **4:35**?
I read **5:49**
